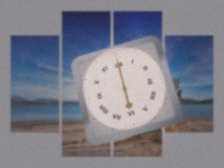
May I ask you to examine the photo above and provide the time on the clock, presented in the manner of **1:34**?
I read **6:00**
